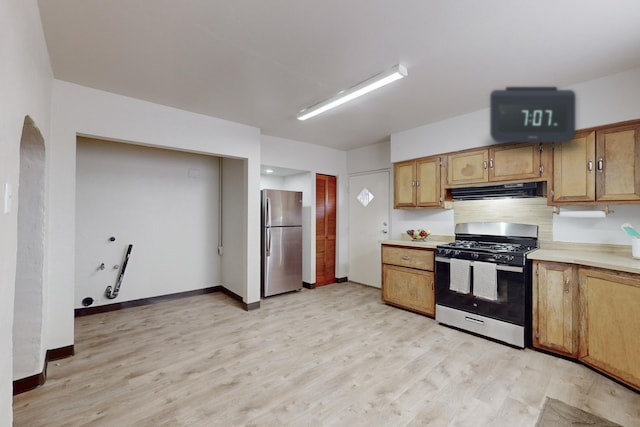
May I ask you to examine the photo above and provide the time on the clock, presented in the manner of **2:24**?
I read **7:07**
